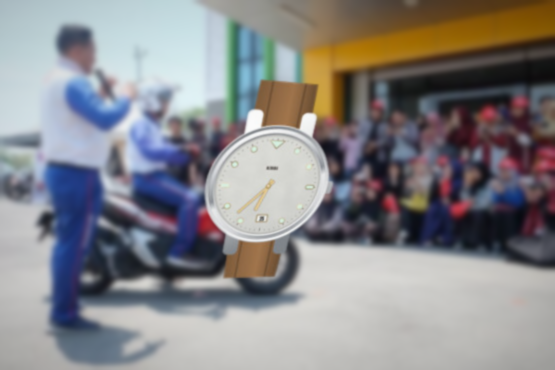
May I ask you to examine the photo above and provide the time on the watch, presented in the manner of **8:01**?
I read **6:37**
